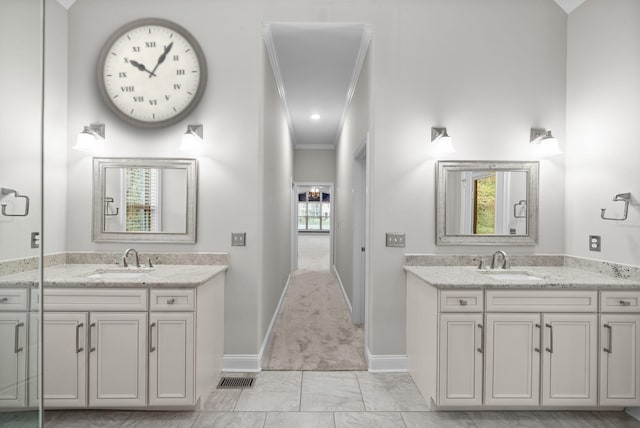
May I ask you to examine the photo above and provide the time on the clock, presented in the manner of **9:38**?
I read **10:06**
